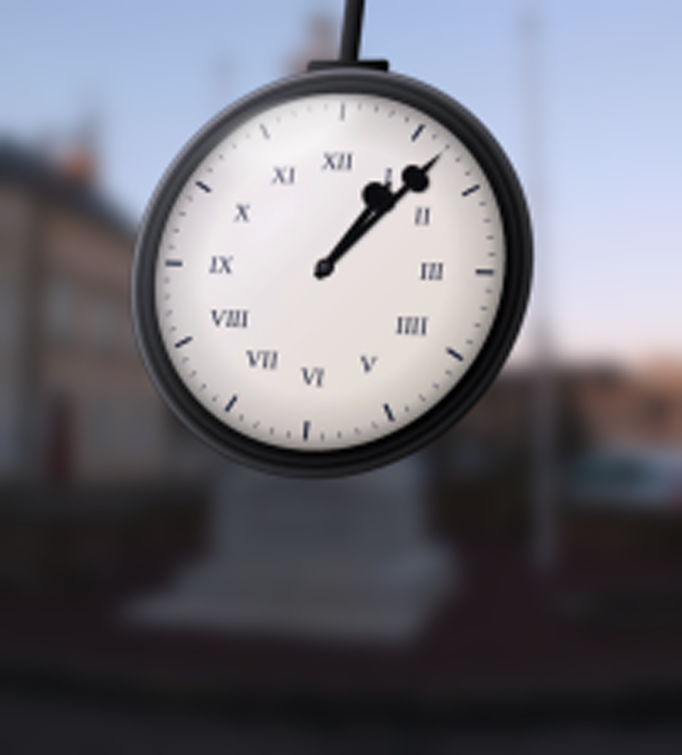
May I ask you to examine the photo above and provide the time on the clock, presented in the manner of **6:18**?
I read **1:07**
